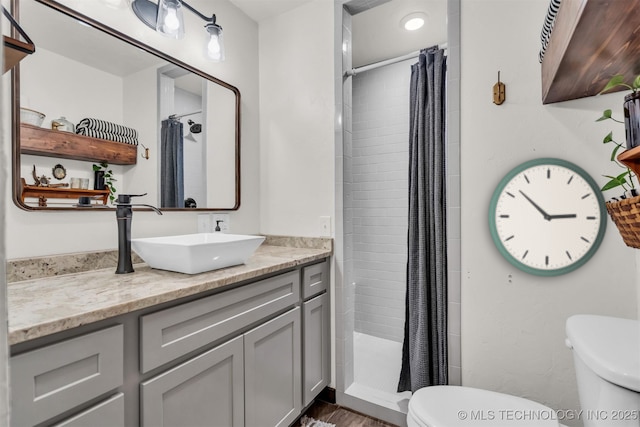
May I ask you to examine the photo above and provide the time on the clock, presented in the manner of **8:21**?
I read **2:52**
